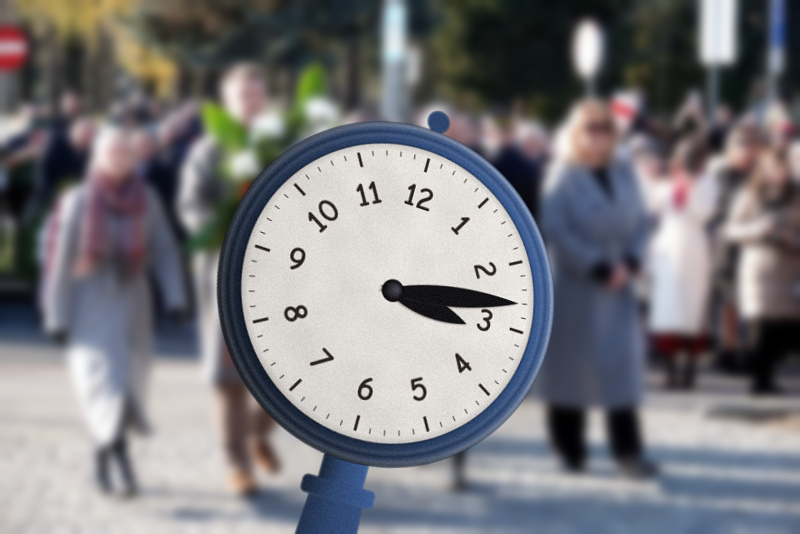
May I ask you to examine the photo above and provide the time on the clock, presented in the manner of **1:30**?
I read **3:13**
